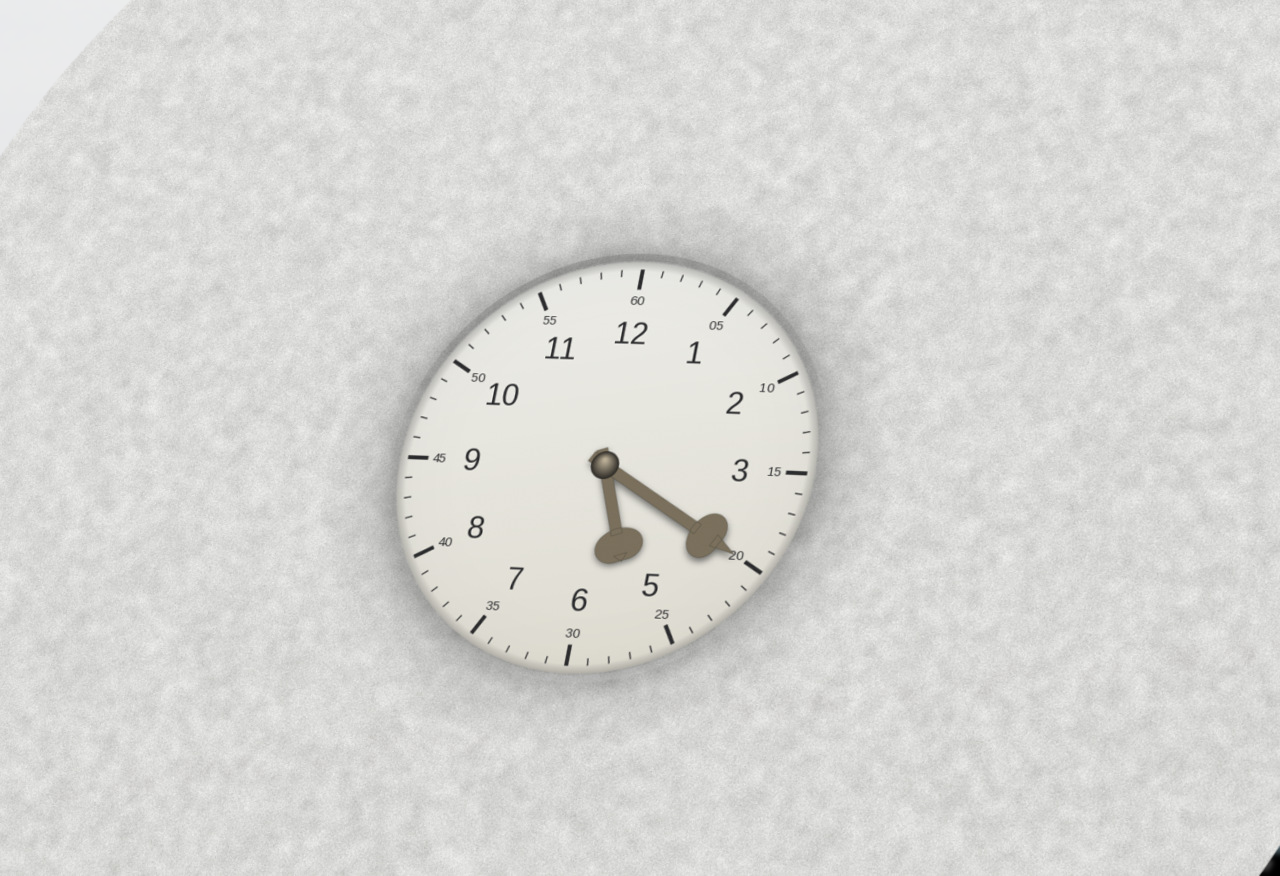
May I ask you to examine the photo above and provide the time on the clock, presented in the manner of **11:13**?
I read **5:20**
